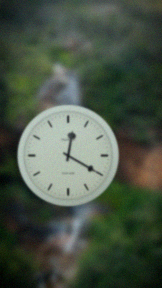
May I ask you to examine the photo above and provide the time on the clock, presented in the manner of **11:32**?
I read **12:20**
